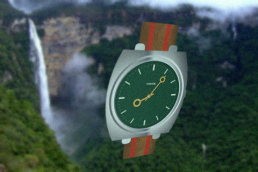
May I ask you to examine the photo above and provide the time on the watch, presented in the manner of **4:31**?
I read **8:06**
